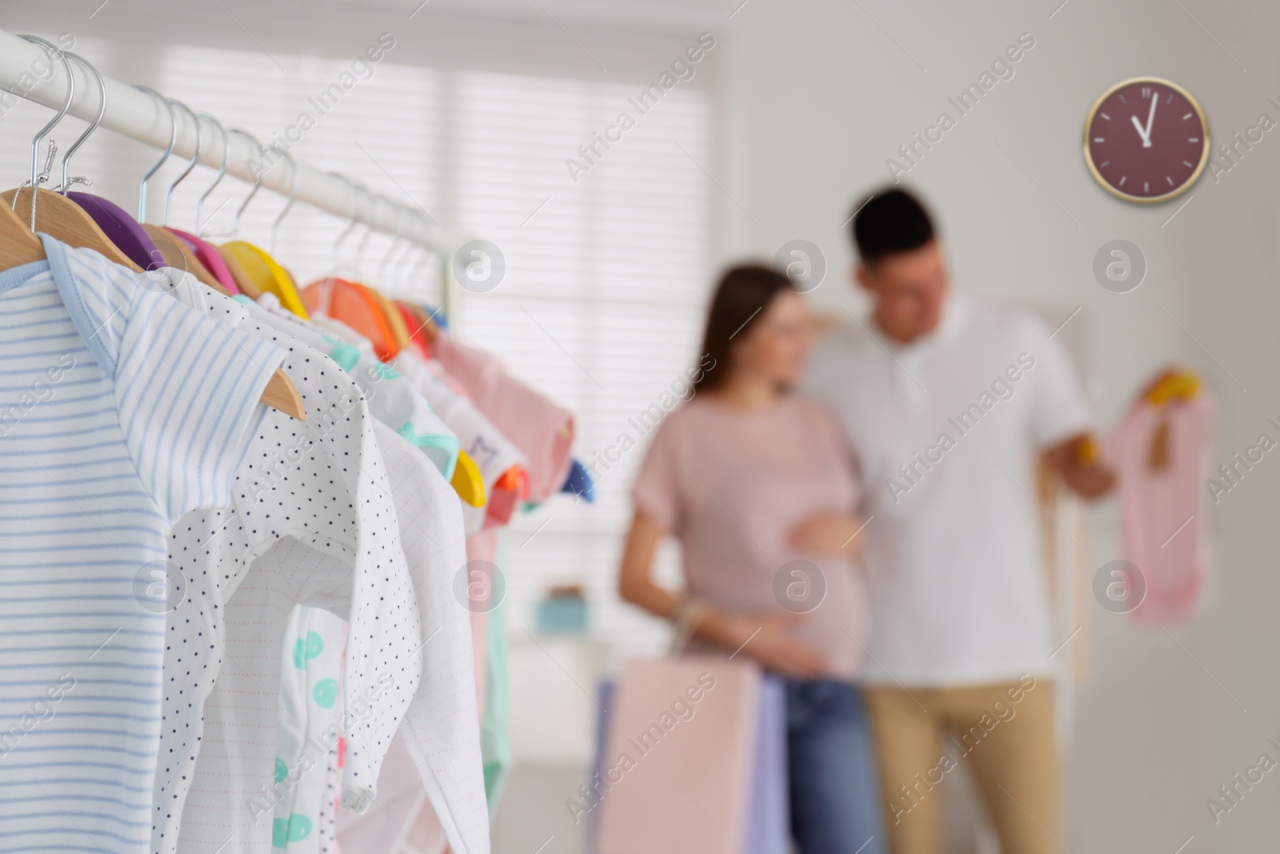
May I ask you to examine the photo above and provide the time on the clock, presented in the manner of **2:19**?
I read **11:02**
